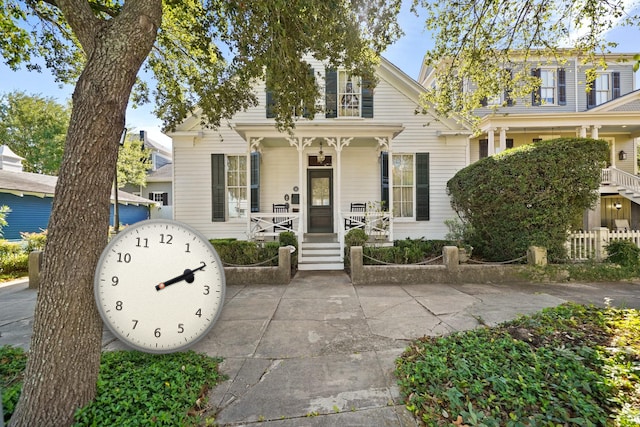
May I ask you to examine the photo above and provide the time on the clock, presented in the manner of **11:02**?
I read **2:10**
